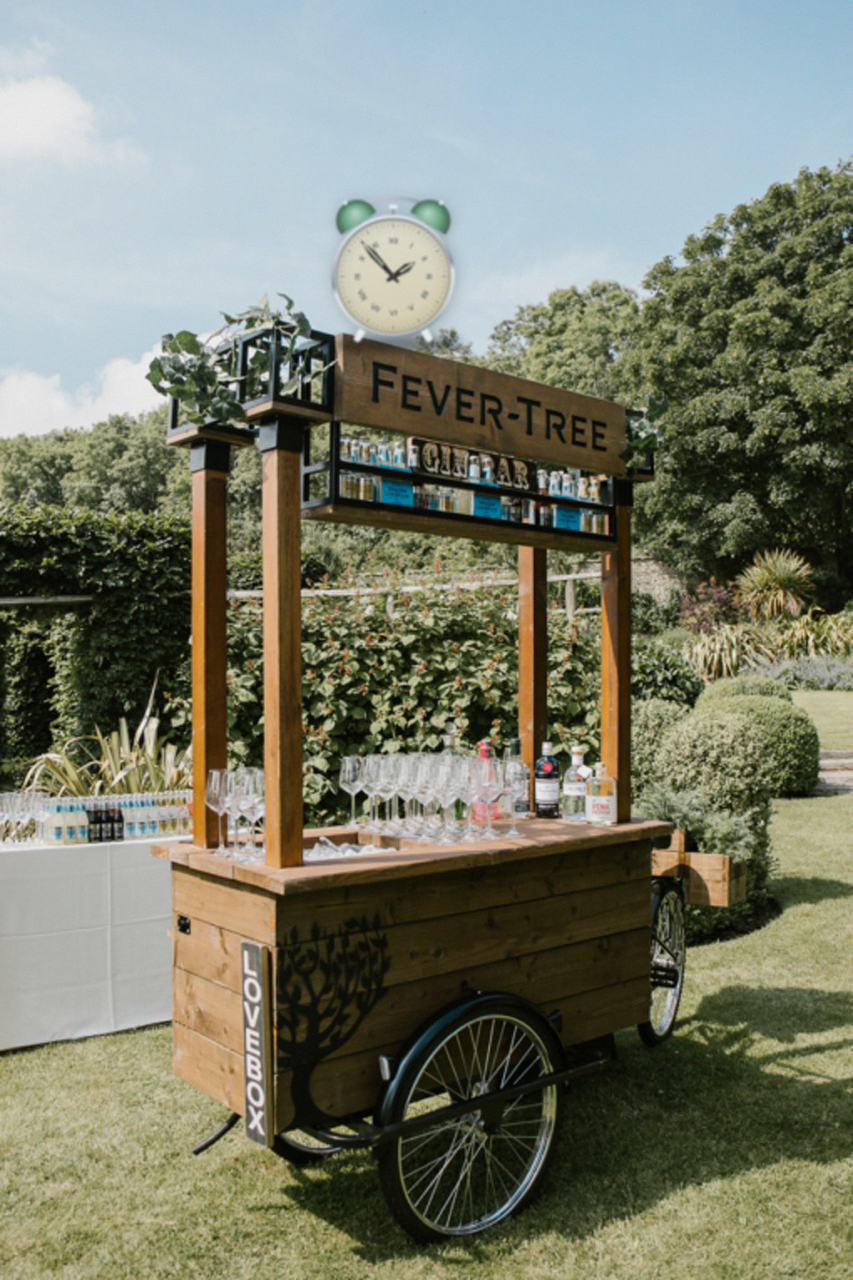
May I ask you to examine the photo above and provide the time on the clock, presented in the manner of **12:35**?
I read **1:53**
